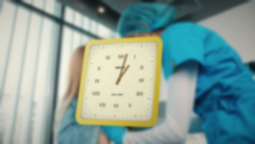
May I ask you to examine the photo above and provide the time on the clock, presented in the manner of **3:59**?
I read **1:02**
